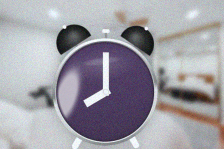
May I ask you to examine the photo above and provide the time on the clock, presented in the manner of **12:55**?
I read **8:00**
